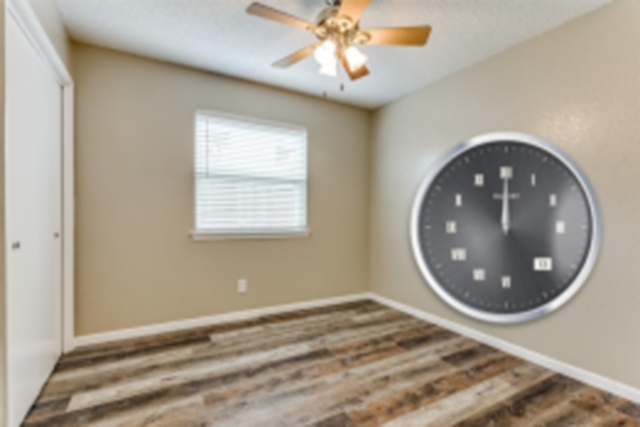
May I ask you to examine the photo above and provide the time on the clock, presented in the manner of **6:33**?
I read **12:00**
